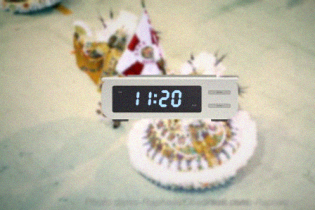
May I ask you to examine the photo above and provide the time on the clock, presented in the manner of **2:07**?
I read **11:20**
